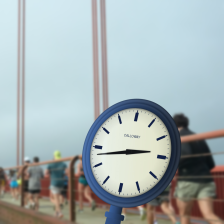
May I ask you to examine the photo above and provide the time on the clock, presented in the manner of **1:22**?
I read **2:43**
